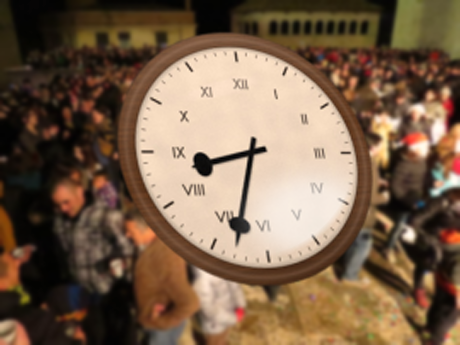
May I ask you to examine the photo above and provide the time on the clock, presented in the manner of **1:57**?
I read **8:33**
